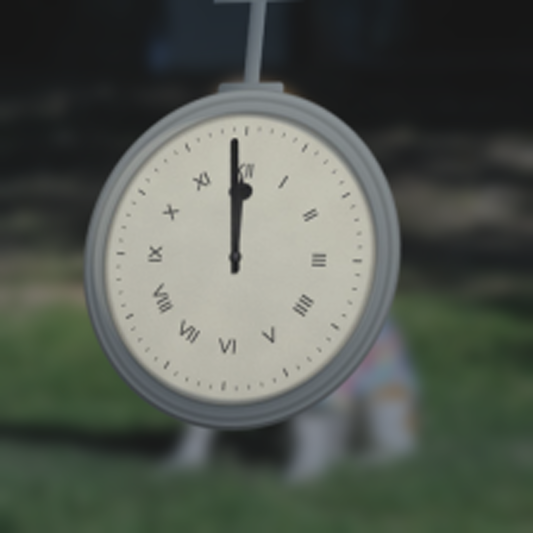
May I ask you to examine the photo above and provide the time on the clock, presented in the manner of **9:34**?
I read **11:59**
